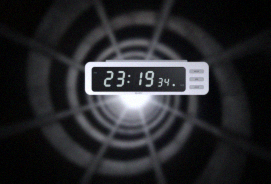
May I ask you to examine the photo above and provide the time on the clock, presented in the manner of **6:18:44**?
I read **23:19:34**
